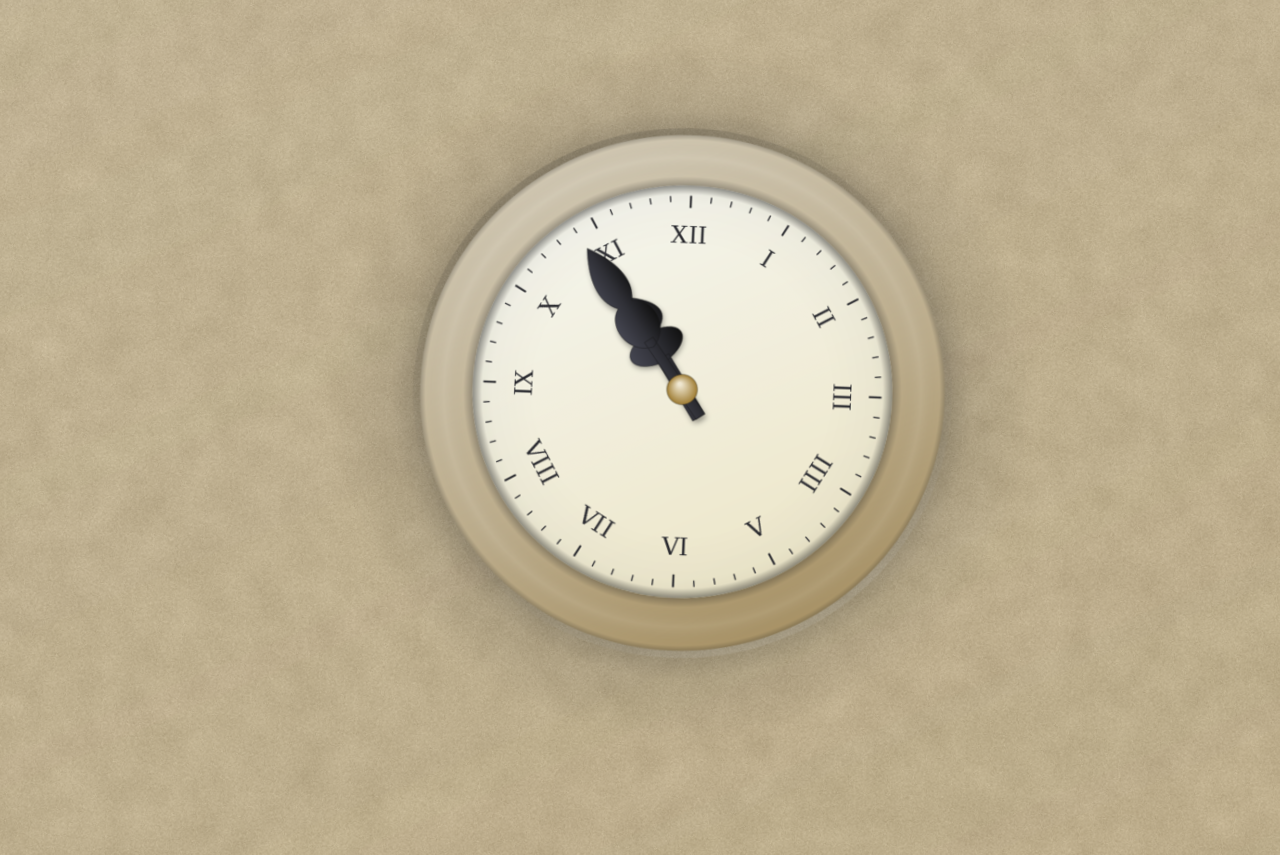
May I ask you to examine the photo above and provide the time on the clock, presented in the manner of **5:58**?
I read **10:54**
